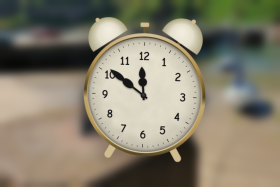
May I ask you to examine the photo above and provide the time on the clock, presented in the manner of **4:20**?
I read **11:51**
